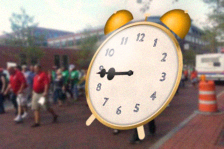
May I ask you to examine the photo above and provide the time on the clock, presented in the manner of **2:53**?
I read **8:44**
